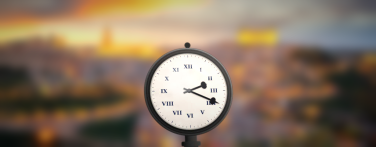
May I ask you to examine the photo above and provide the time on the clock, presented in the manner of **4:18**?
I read **2:19**
